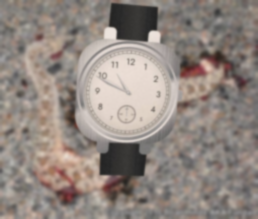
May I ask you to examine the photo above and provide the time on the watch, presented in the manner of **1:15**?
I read **10:49**
